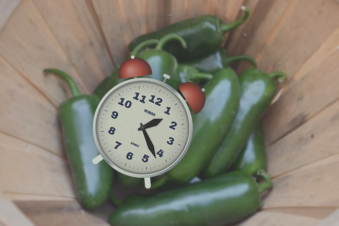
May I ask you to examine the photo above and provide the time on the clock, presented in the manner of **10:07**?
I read **1:22**
